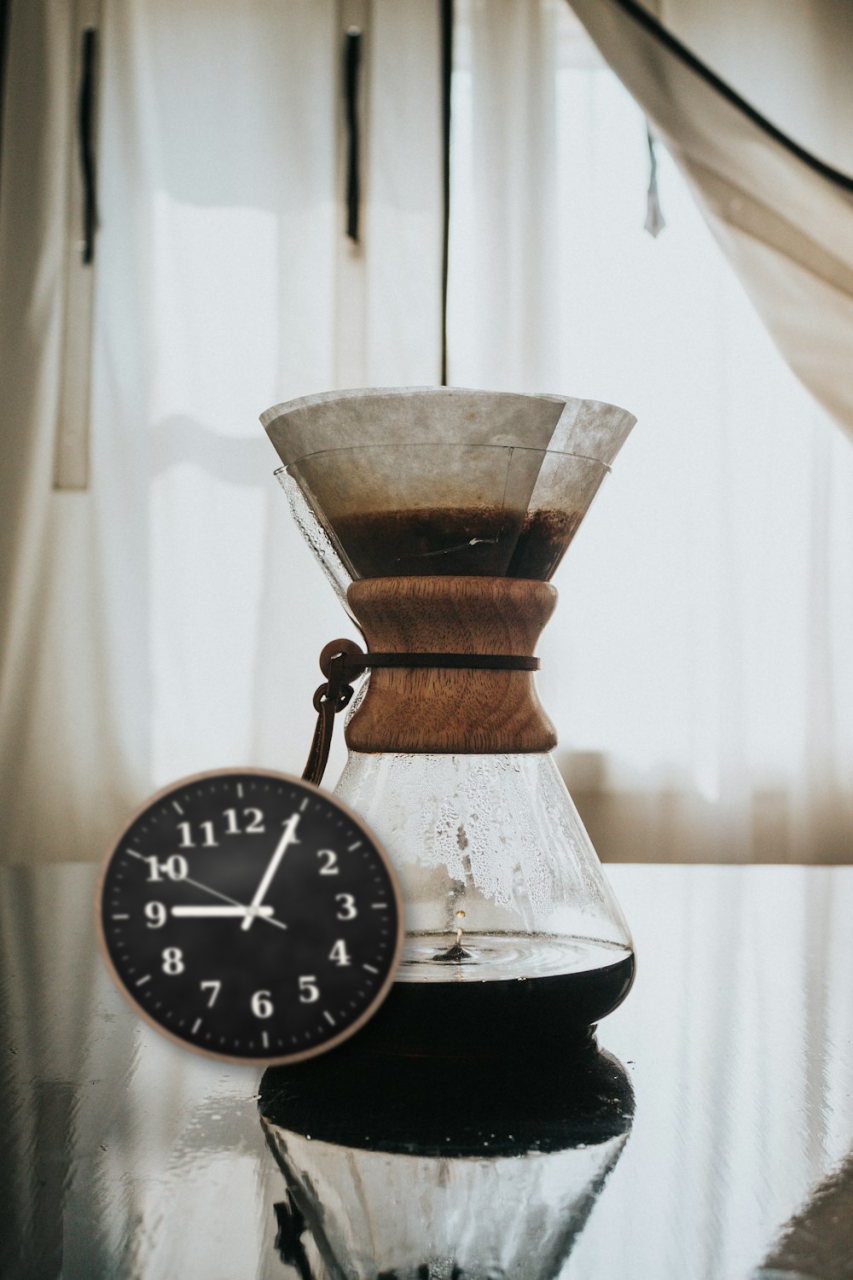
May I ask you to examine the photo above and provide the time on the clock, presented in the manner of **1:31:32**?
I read **9:04:50**
